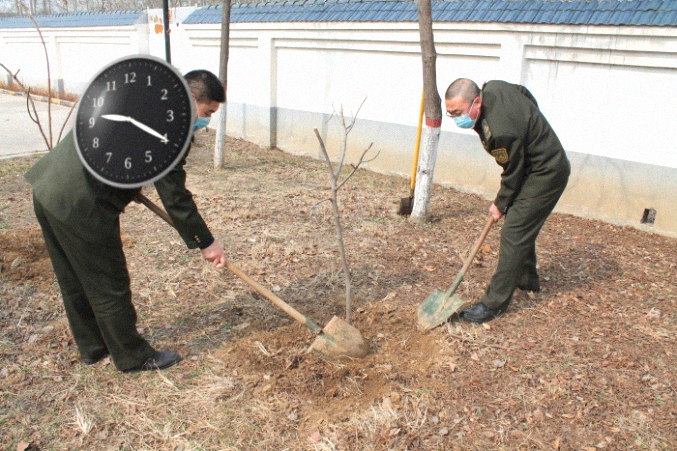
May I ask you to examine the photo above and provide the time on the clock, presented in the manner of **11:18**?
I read **9:20**
